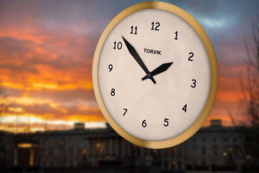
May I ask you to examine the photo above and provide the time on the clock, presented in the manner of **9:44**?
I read **1:52**
